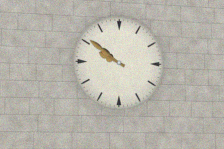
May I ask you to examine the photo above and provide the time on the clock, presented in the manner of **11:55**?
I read **9:51**
